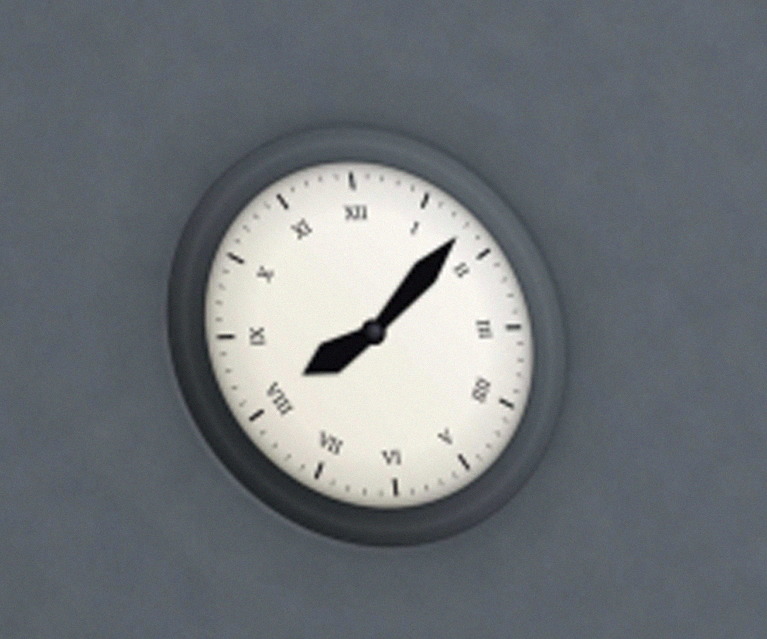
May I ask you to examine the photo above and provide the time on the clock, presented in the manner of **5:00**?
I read **8:08**
